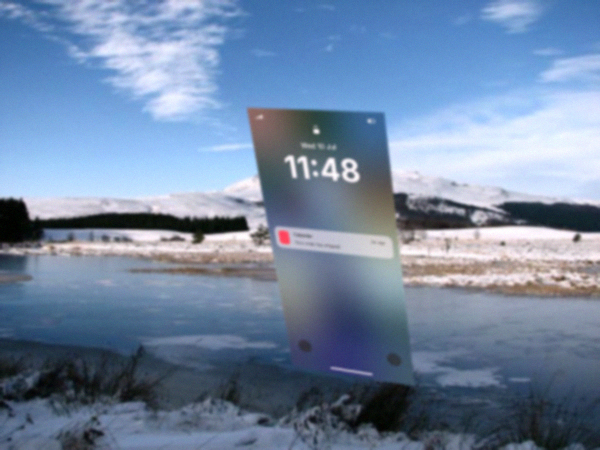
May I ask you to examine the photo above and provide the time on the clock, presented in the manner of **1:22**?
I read **11:48**
